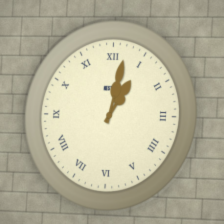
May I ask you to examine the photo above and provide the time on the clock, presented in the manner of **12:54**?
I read **1:02**
